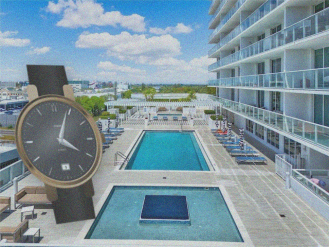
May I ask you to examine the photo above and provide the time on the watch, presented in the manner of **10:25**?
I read **4:04**
